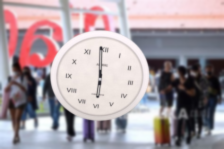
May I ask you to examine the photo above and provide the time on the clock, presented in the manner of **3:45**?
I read **5:59**
